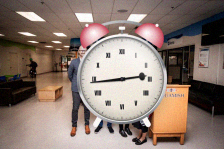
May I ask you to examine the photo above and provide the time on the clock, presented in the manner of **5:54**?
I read **2:44**
